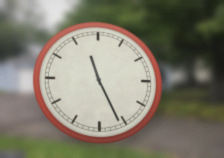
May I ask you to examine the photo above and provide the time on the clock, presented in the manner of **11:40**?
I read **11:26**
